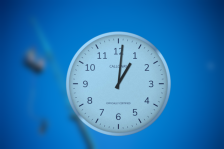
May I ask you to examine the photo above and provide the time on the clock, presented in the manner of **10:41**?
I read **1:01**
